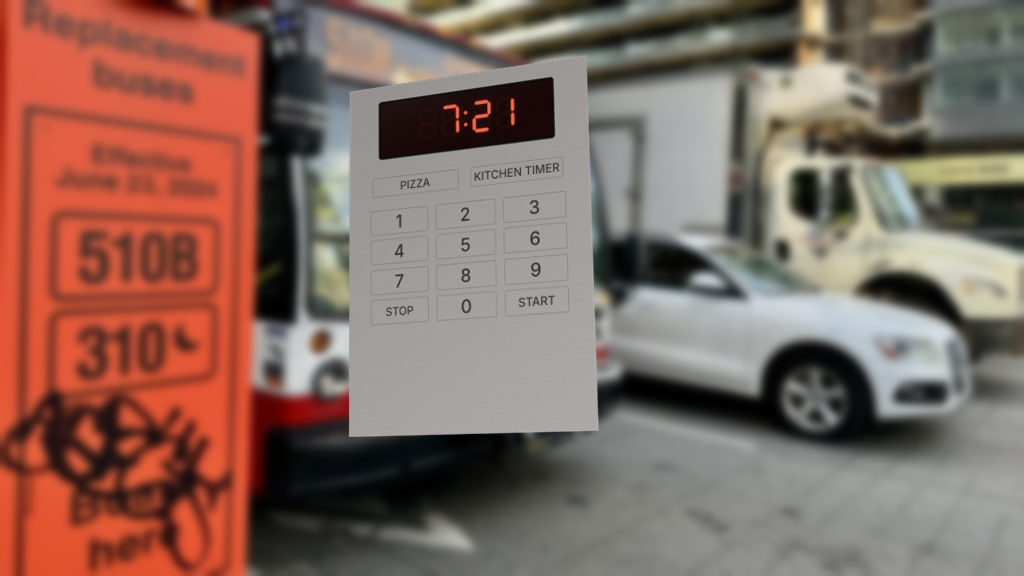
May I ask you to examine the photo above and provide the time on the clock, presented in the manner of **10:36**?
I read **7:21**
